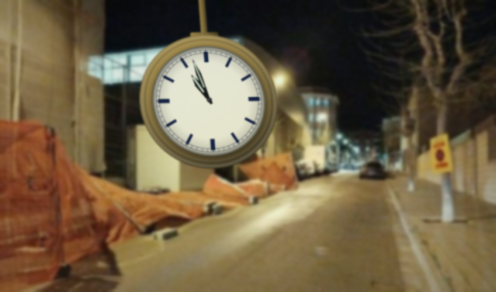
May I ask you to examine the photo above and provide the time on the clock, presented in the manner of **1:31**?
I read **10:57**
